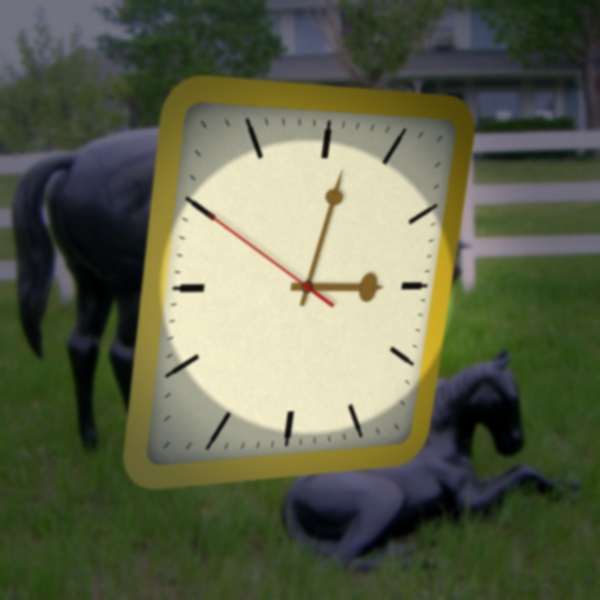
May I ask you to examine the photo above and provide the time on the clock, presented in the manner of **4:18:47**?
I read **3:01:50**
